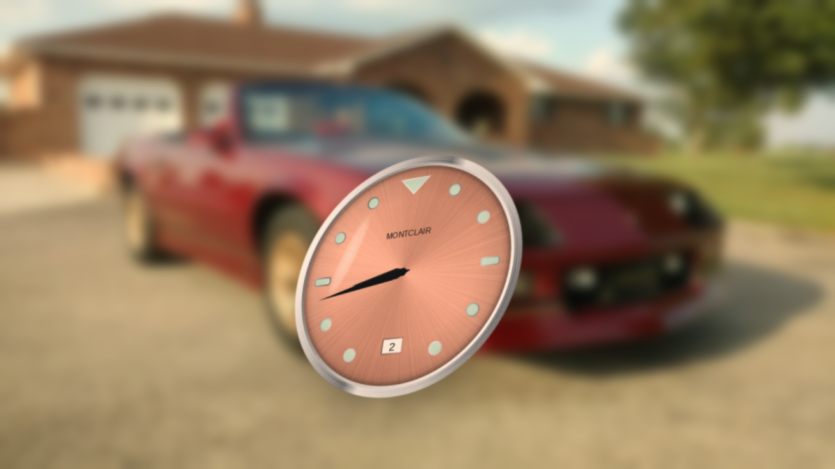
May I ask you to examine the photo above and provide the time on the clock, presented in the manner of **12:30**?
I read **8:43**
